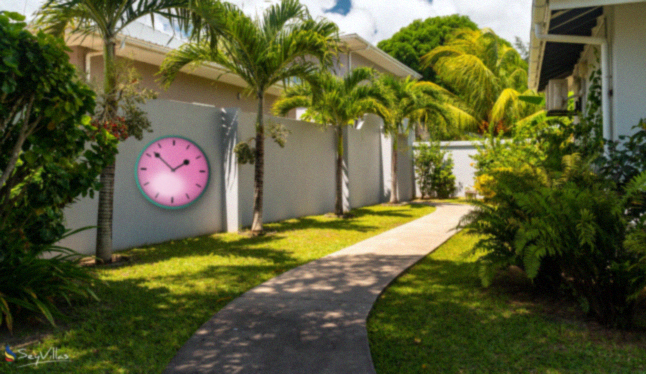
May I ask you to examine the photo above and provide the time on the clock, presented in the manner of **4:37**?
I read **1:52**
